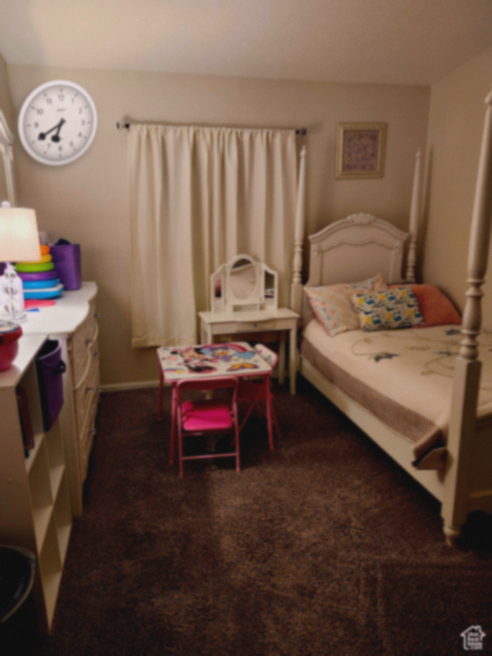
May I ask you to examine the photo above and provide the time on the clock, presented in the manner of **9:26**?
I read **6:40**
